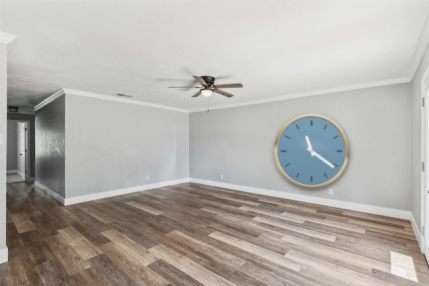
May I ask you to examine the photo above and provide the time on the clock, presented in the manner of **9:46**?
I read **11:21**
